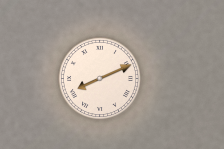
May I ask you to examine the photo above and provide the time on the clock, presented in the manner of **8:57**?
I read **8:11**
